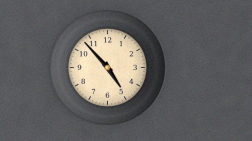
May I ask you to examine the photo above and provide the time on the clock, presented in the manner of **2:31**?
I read **4:53**
